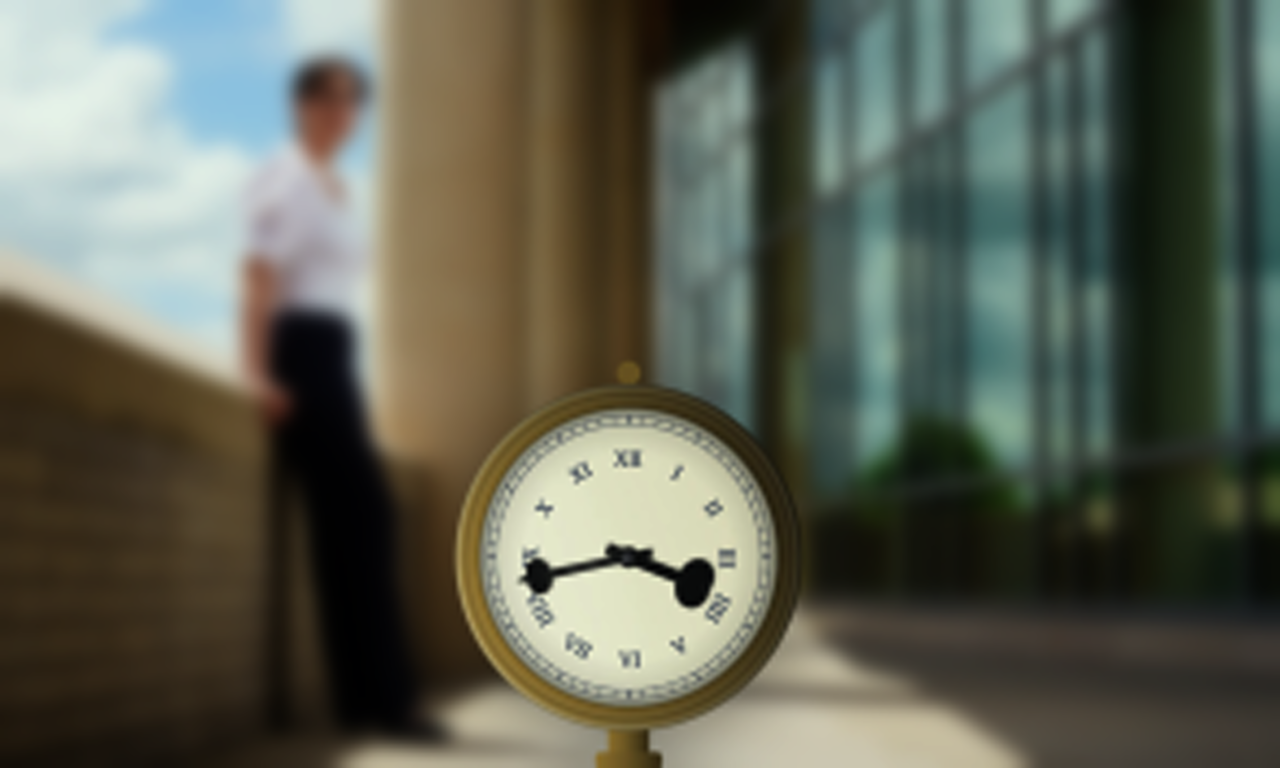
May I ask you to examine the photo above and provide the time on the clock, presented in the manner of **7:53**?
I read **3:43**
